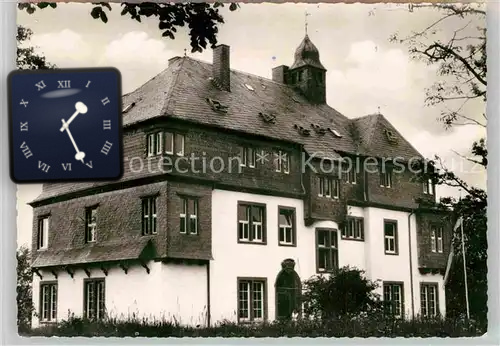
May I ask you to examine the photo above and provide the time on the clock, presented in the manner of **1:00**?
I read **1:26**
